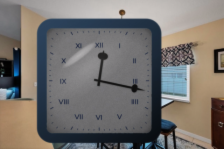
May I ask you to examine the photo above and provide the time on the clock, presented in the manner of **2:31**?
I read **12:17**
